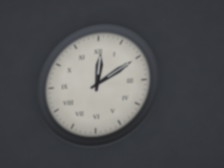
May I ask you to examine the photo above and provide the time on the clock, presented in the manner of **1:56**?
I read **12:10**
